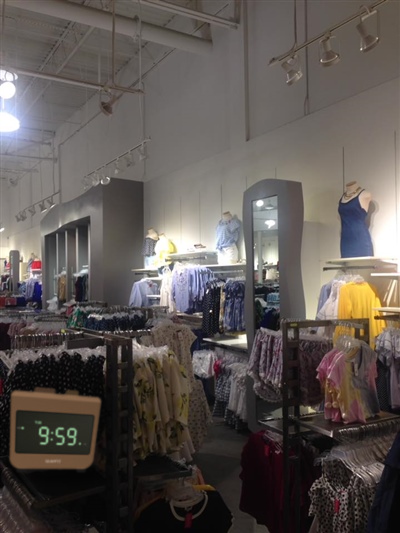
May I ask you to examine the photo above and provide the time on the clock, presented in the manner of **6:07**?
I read **9:59**
